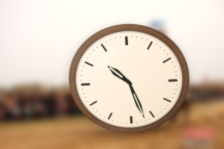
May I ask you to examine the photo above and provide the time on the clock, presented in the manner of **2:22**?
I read **10:27**
